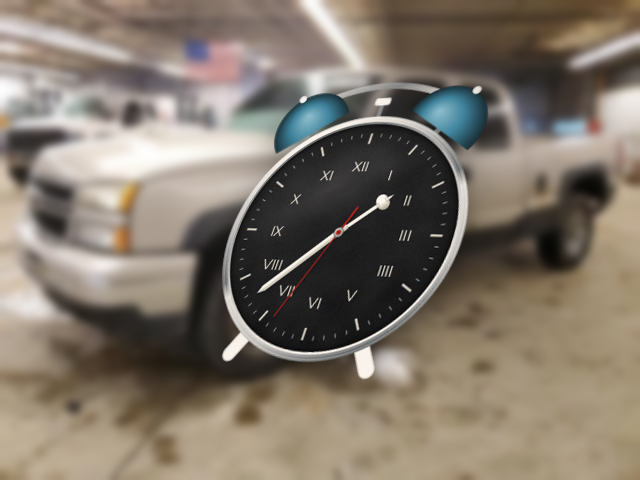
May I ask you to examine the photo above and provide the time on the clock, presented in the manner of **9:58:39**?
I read **1:37:34**
